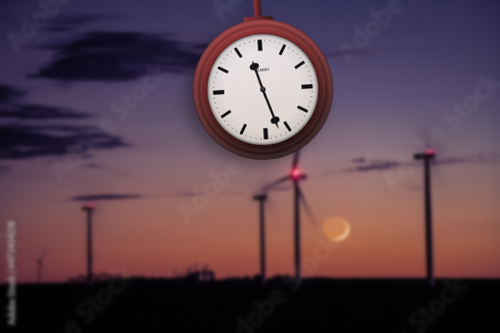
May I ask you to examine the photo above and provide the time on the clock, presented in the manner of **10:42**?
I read **11:27**
